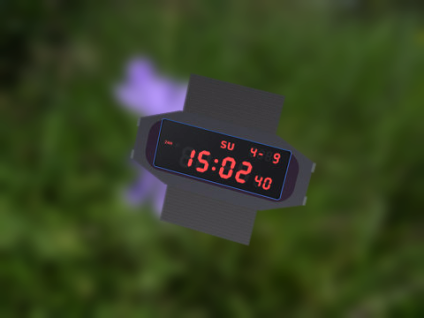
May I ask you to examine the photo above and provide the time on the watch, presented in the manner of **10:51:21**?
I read **15:02:40**
